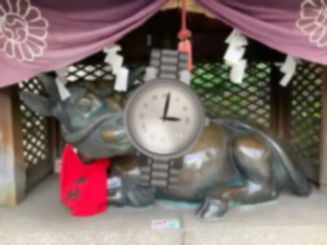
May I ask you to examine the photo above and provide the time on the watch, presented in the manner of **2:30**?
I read **3:01**
